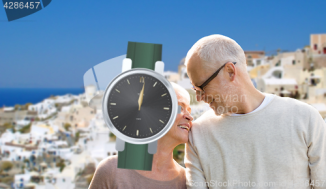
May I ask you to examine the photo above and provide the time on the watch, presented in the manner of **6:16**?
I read **12:01**
